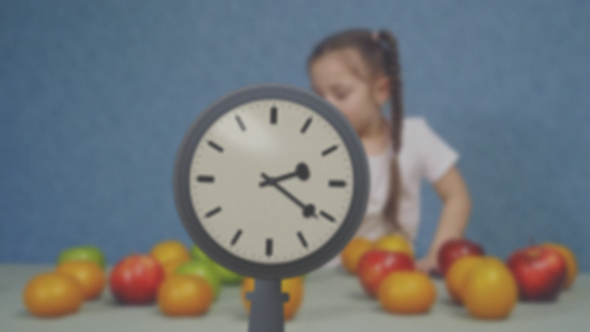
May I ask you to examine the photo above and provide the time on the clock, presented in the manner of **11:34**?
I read **2:21**
